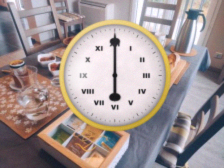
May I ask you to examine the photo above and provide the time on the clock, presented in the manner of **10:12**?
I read **6:00**
